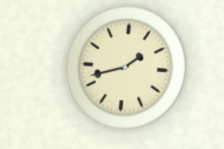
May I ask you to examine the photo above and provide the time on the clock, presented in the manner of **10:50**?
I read **1:42**
